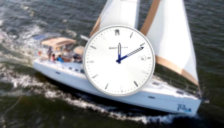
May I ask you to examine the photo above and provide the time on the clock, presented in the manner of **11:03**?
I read **12:11**
